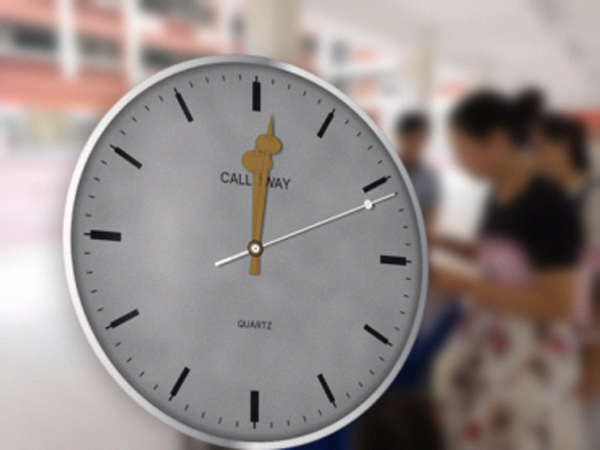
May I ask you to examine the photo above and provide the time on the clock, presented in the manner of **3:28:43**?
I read **12:01:11**
